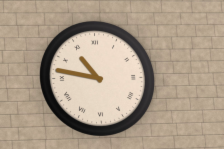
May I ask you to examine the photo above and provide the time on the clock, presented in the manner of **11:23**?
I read **10:47**
